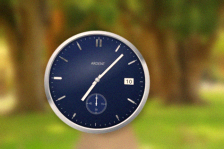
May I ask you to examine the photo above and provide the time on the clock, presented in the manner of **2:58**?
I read **7:07**
